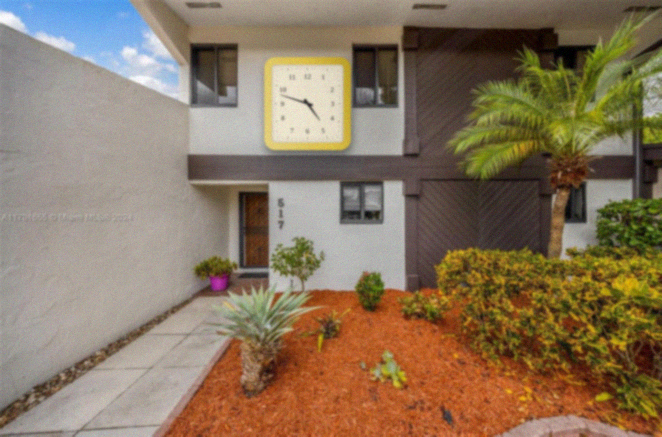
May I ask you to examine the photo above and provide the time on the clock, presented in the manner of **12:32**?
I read **4:48**
